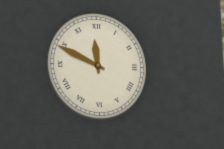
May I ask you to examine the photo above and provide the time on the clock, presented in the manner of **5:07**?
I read **11:49**
